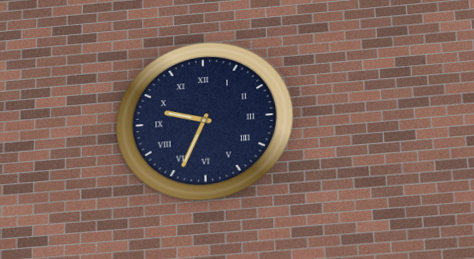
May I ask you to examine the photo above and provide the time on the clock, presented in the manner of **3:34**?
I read **9:34**
